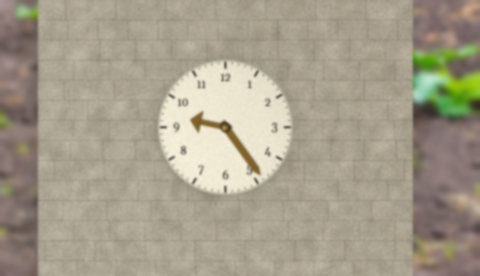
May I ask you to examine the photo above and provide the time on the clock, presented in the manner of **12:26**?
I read **9:24**
